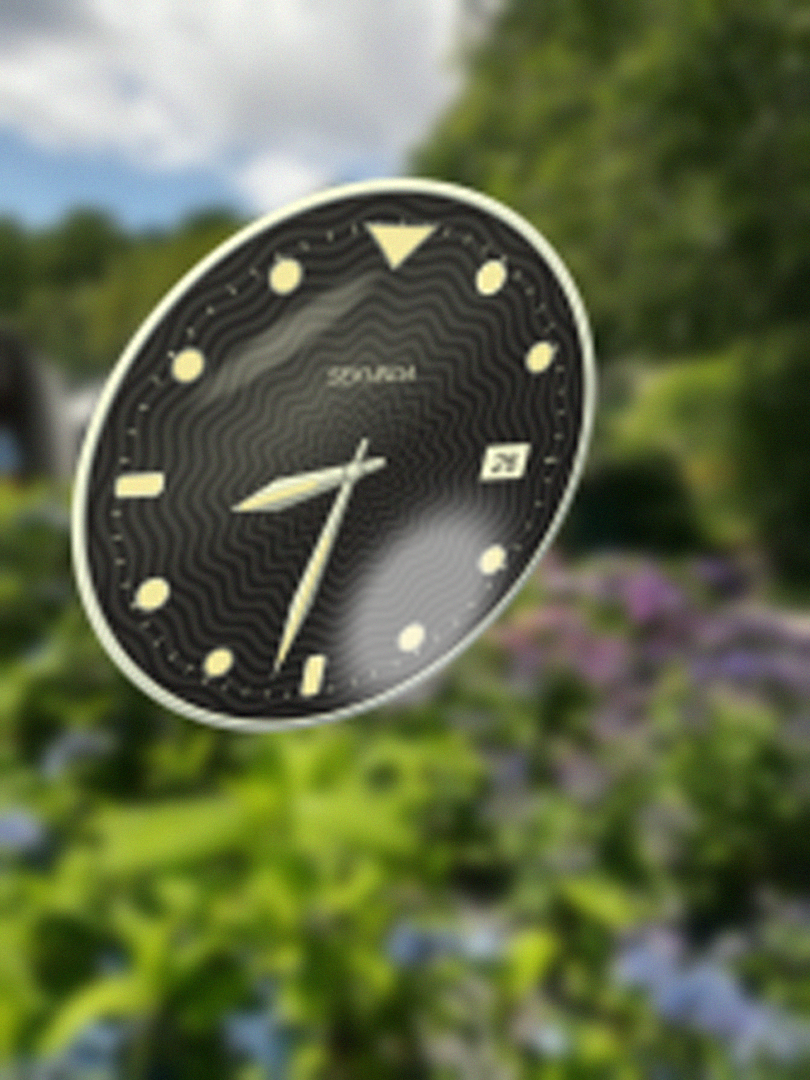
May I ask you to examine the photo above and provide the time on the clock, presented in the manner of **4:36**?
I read **8:32**
